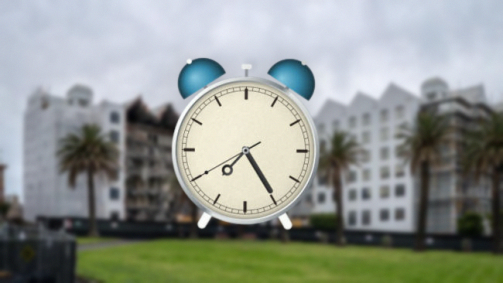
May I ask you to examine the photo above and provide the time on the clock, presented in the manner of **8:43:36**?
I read **7:24:40**
